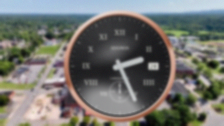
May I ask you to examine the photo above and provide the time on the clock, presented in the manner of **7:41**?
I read **2:26**
